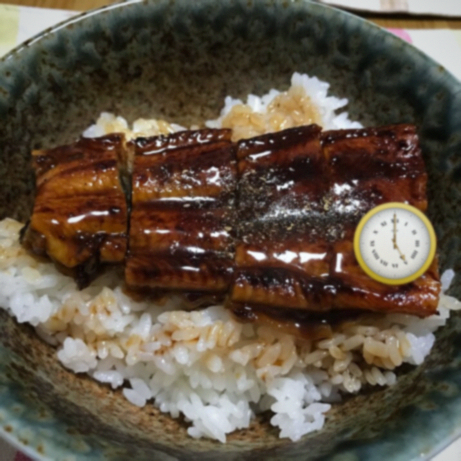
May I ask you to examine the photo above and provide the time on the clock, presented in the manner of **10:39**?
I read **5:00**
